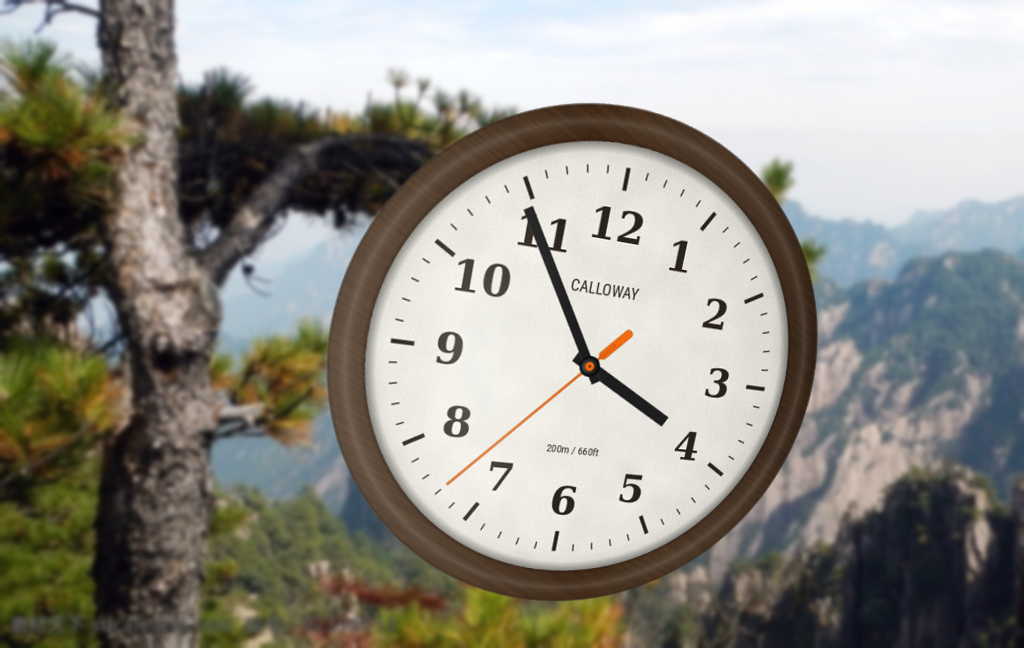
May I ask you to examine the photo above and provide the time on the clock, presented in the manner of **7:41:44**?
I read **3:54:37**
